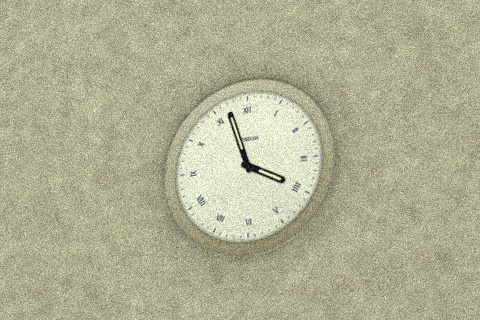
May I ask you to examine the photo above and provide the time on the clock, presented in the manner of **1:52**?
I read **3:57**
